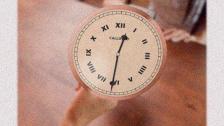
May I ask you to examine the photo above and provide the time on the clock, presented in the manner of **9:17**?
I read **12:31**
